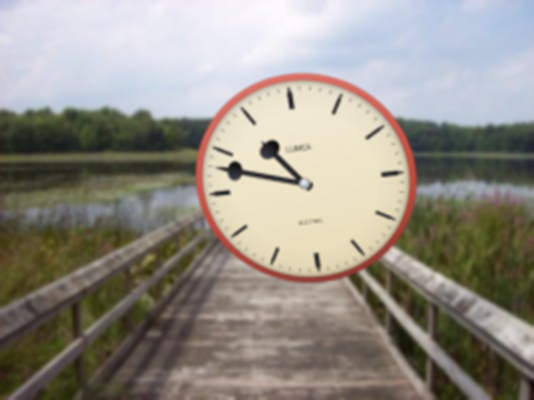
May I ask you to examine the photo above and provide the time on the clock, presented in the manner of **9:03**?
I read **10:48**
